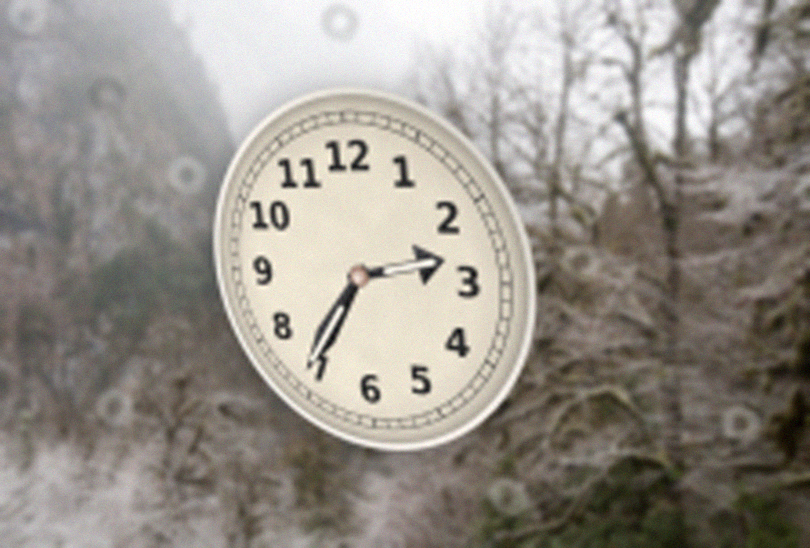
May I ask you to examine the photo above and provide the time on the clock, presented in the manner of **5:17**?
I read **2:36**
